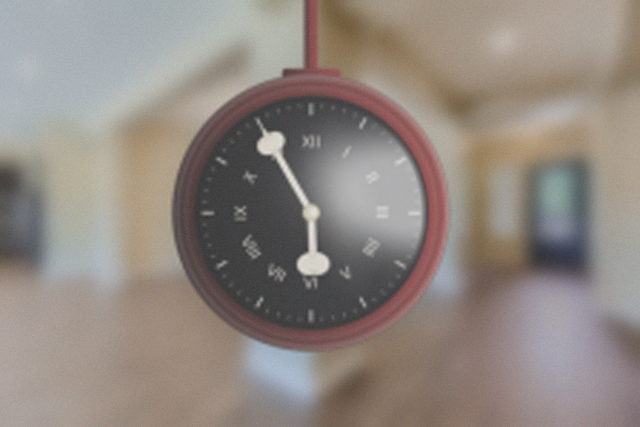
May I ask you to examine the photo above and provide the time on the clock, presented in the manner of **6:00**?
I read **5:55**
